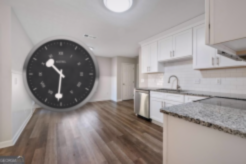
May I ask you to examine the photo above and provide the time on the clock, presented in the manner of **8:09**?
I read **10:31**
